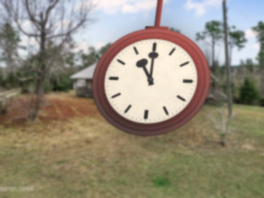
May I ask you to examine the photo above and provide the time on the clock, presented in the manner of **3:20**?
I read **11:00**
